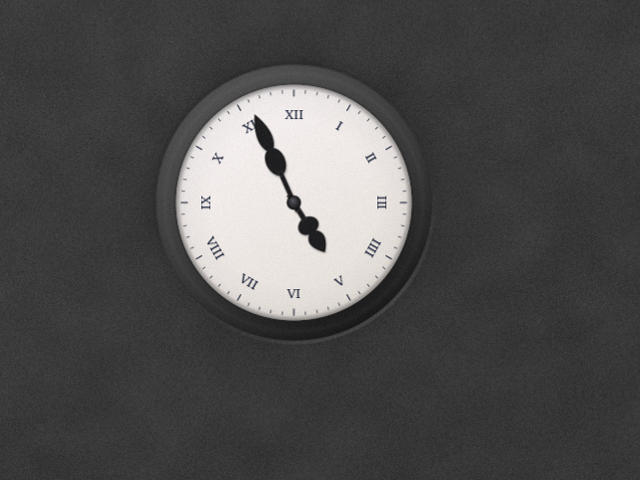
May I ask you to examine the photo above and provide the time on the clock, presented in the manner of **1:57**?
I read **4:56**
